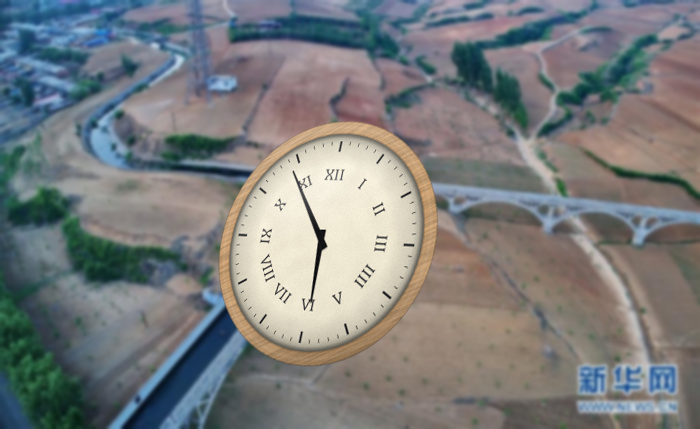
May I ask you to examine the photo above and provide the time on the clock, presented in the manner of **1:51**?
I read **5:54**
